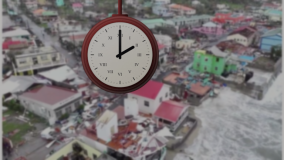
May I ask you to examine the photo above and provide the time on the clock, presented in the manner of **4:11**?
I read **2:00**
